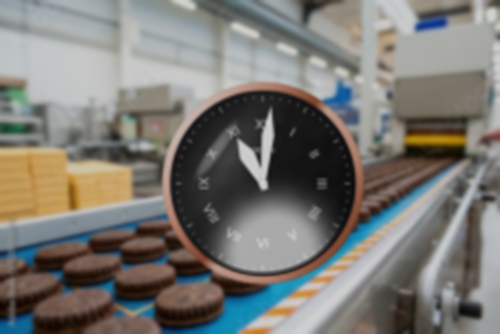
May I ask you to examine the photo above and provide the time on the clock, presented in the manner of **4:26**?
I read **11:01**
